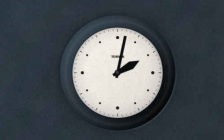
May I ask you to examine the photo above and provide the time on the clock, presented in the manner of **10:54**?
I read **2:02**
